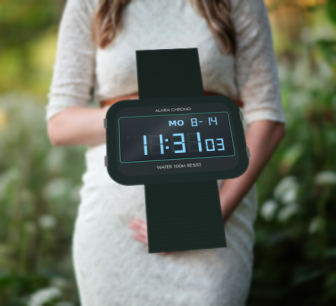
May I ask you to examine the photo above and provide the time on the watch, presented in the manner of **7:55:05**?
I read **11:31:03**
